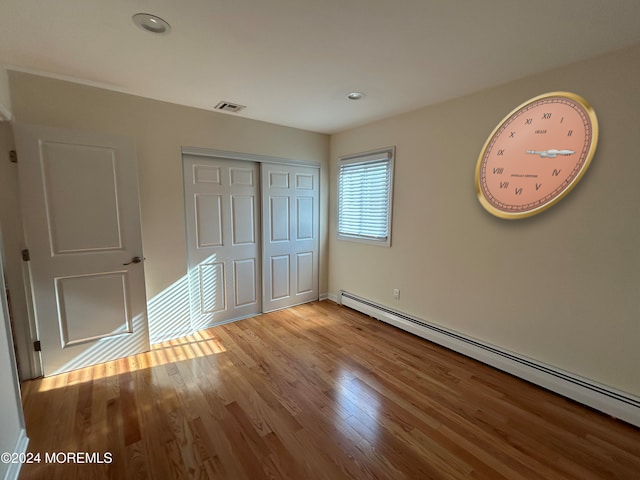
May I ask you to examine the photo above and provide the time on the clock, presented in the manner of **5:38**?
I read **3:15**
